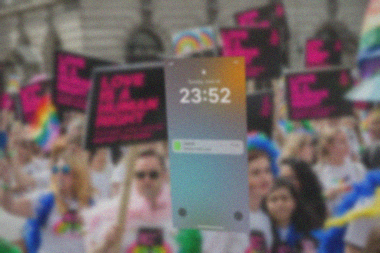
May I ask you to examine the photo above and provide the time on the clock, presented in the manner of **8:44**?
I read **23:52**
